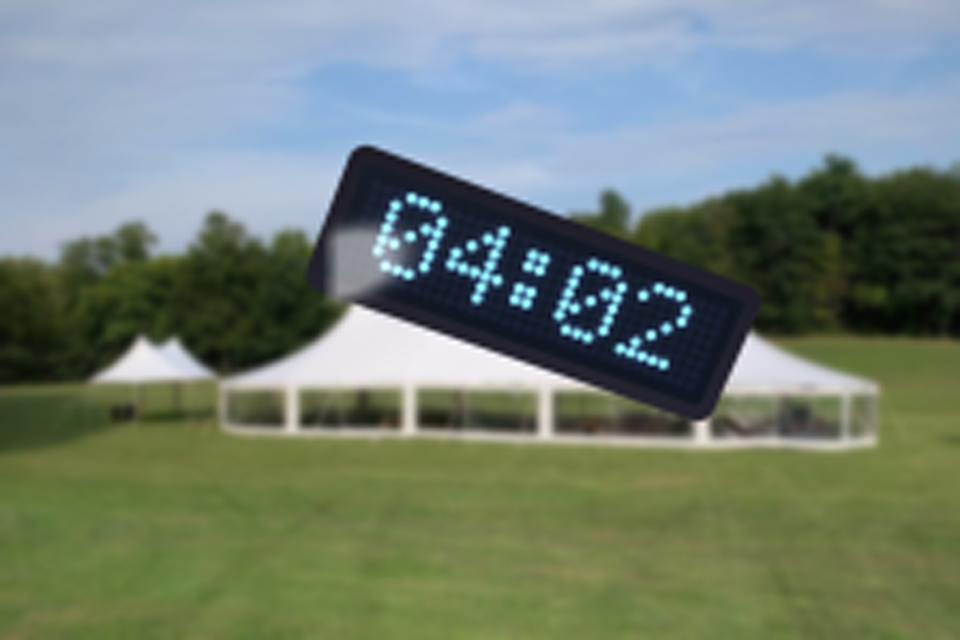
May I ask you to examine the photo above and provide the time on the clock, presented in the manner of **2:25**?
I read **4:02**
